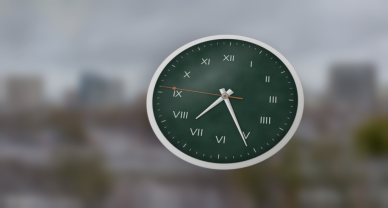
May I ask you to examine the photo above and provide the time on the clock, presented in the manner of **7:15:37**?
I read **7:25:46**
